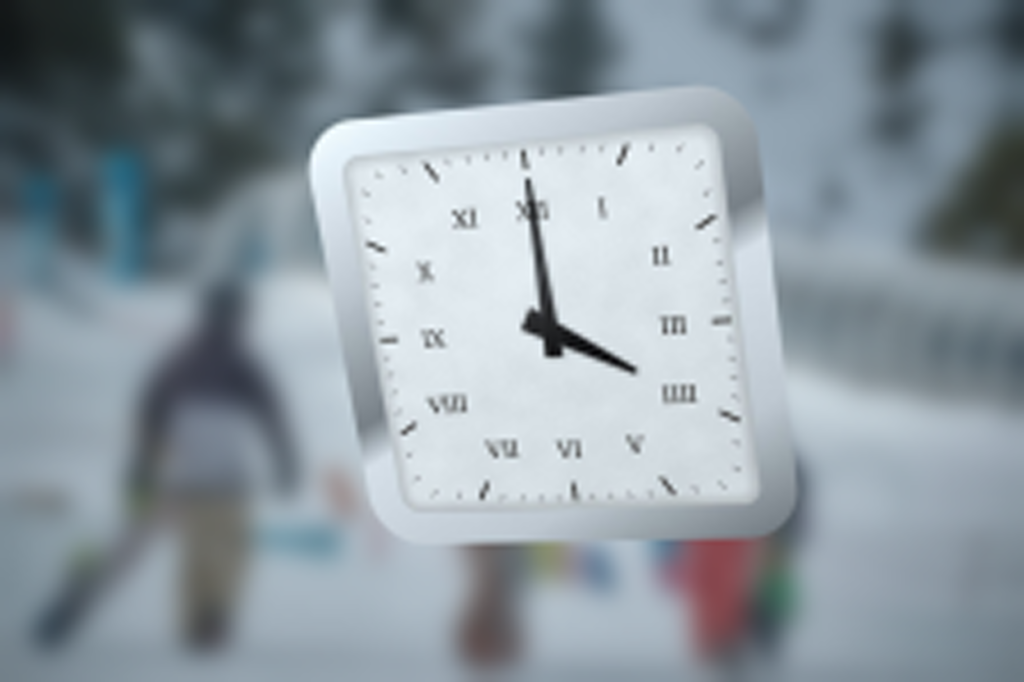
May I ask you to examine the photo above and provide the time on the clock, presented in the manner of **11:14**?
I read **4:00**
